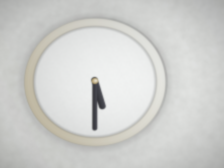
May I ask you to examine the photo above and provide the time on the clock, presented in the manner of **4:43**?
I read **5:30**
